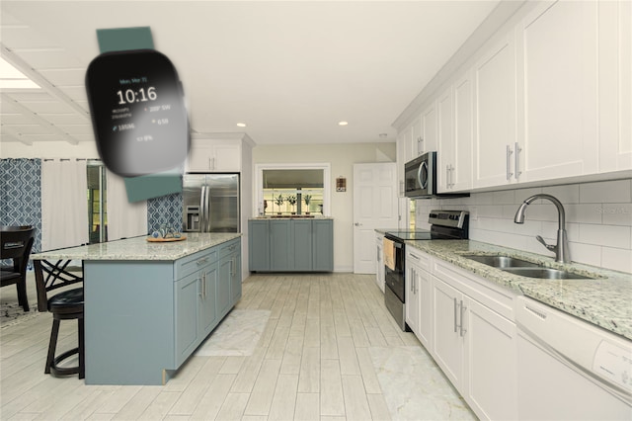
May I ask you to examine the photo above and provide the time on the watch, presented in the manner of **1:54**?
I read **10:16**
